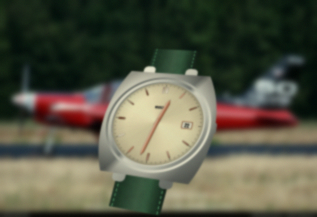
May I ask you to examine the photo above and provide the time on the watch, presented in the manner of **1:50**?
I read **12:32**
